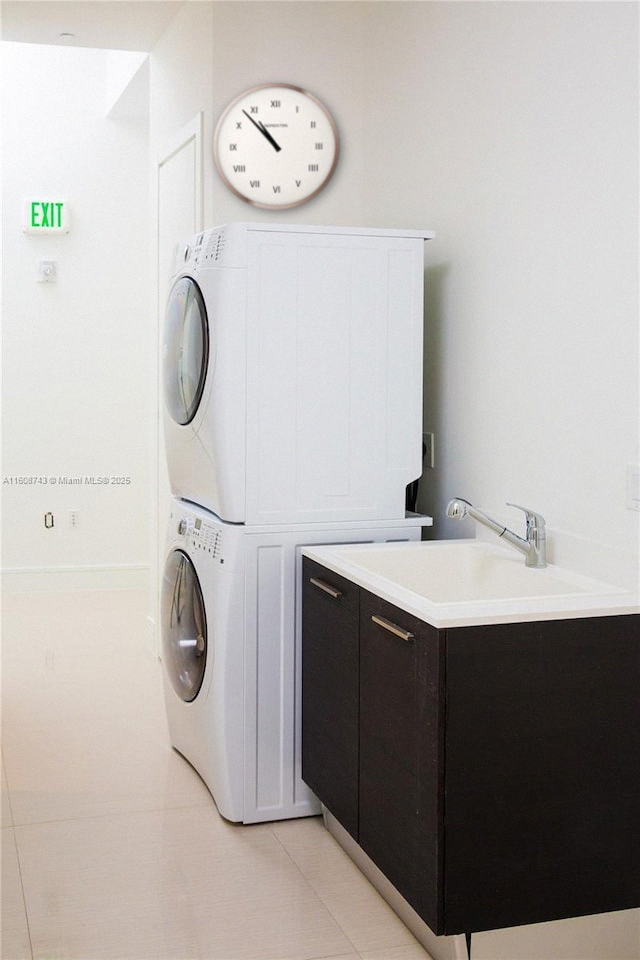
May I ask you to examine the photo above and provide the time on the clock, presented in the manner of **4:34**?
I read **10:53**
